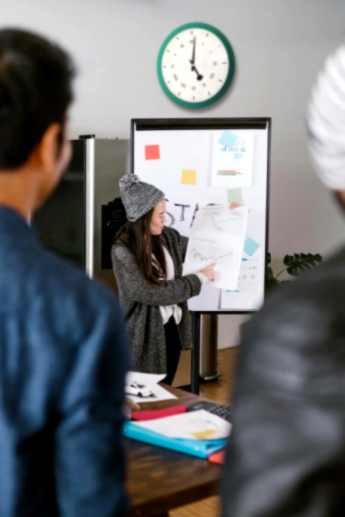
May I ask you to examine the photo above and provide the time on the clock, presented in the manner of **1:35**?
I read **5:01**
